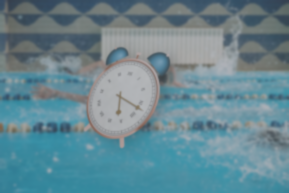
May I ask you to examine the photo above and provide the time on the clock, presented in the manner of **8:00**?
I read **5:17**
